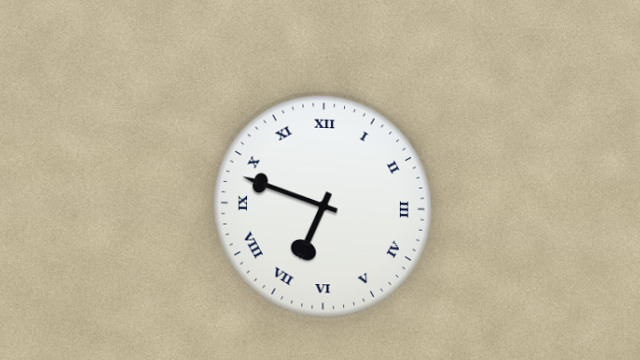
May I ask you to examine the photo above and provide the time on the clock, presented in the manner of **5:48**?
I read **6:48**
